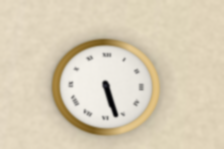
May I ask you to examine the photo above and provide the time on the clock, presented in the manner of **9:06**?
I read **5:27**
